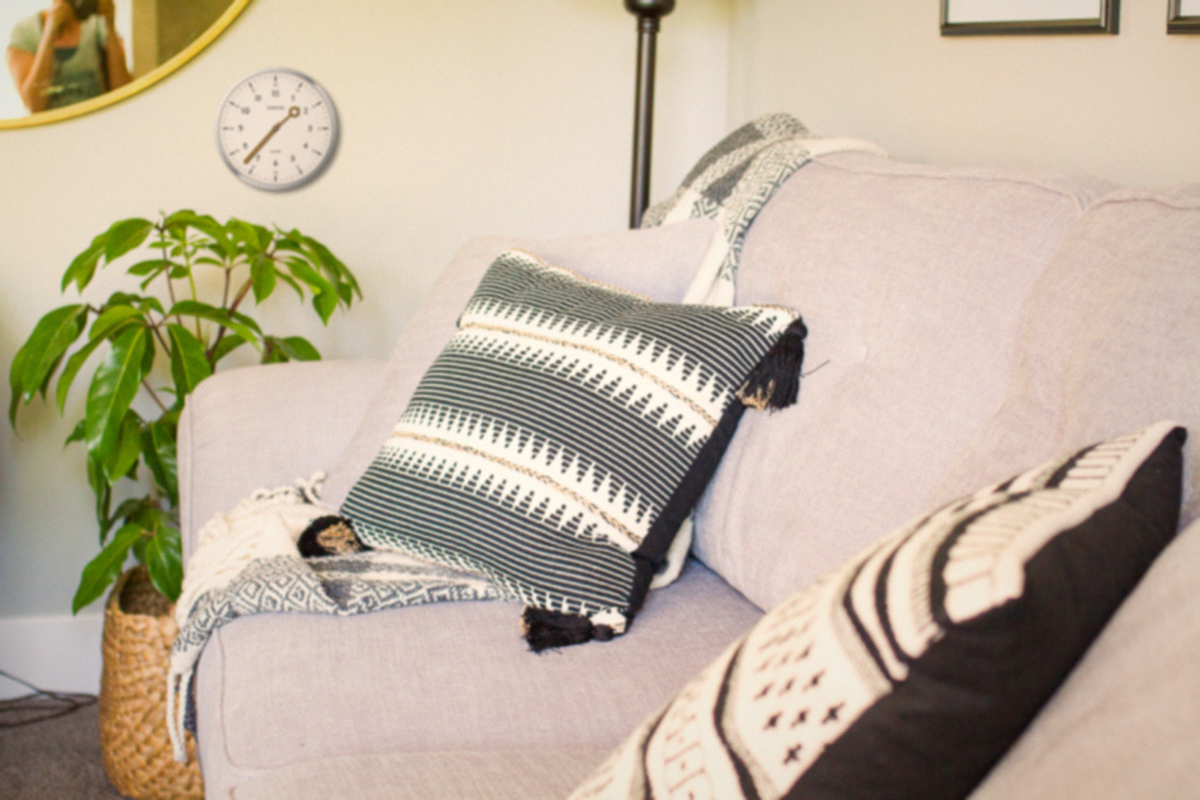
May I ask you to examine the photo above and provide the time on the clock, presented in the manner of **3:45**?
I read **1:37**
